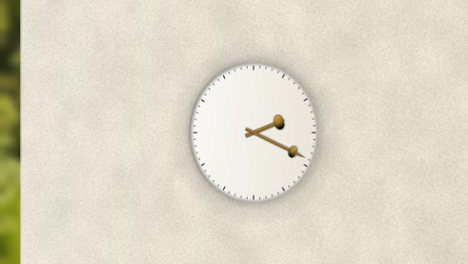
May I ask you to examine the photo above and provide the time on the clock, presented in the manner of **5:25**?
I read **2:19**
